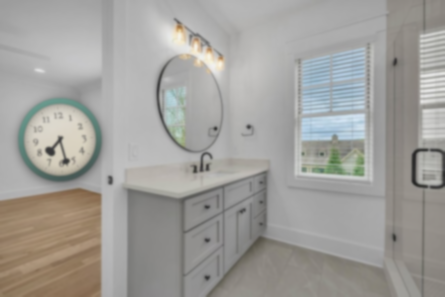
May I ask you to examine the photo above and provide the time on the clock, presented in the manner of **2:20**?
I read **7:28**
